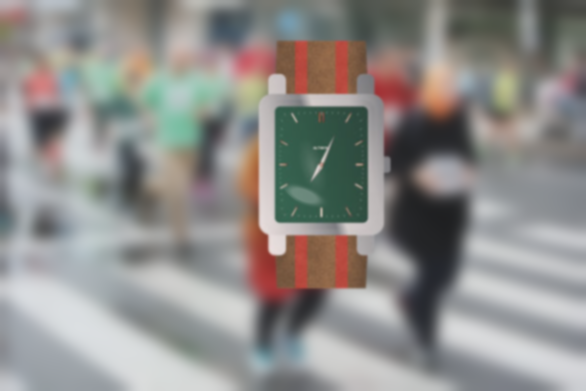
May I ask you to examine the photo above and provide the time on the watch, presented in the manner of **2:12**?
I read **7:04**
